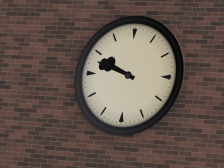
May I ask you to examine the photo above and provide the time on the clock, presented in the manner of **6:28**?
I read **9:48**
